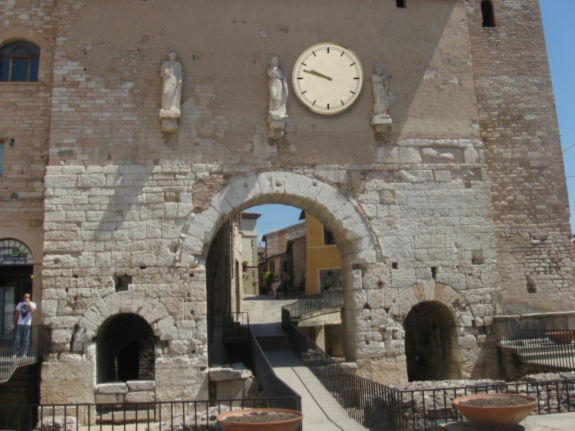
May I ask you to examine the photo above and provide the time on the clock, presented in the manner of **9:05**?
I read **9:48**
